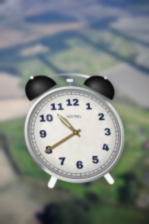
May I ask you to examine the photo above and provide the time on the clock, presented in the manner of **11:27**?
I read **10:40**
